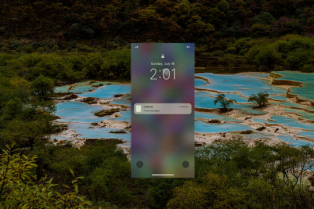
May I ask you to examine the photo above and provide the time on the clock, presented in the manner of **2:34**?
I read **2:01**
